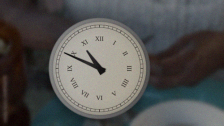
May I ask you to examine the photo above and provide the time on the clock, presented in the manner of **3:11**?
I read **10:49**
